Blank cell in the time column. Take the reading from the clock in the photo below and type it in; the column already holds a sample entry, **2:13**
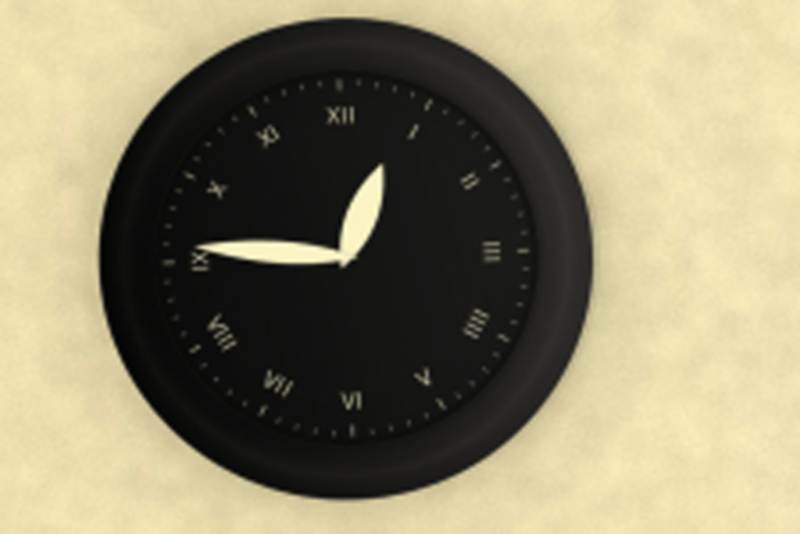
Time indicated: **12:46**
